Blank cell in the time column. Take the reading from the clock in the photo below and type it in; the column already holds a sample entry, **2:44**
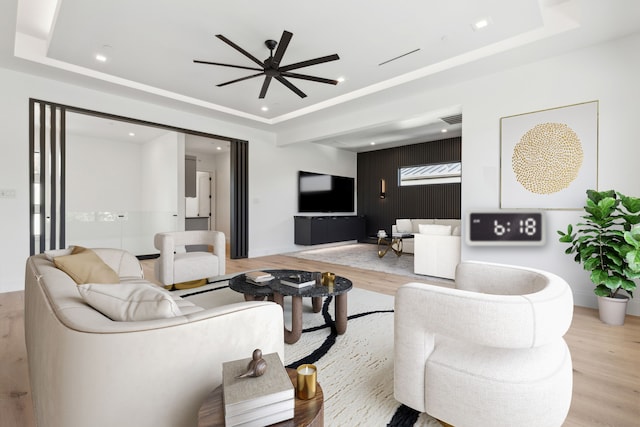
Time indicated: **6:18**
